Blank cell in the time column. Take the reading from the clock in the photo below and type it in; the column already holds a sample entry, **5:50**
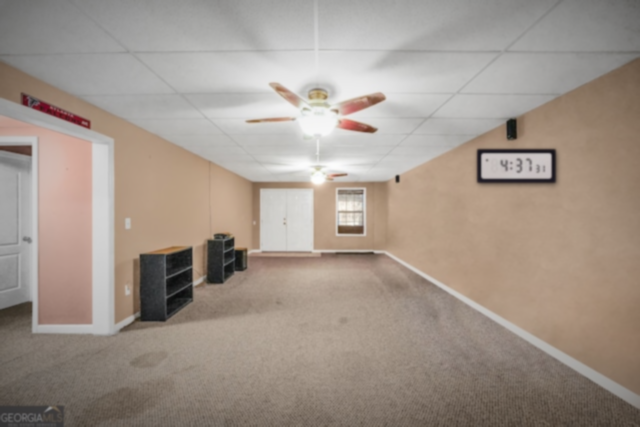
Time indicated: **4:37**
